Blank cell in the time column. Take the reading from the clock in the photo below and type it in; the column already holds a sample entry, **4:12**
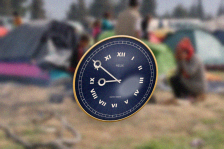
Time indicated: **8:51**
